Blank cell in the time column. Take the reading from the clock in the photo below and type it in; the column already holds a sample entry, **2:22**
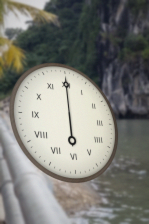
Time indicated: **6:00**
